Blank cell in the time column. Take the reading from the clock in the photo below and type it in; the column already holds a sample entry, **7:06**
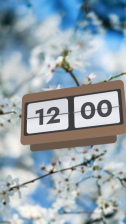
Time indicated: **12:00**
